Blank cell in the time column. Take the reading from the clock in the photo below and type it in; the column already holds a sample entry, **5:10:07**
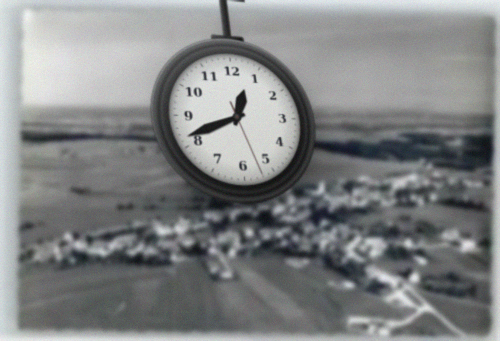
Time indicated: **12:41:27**
